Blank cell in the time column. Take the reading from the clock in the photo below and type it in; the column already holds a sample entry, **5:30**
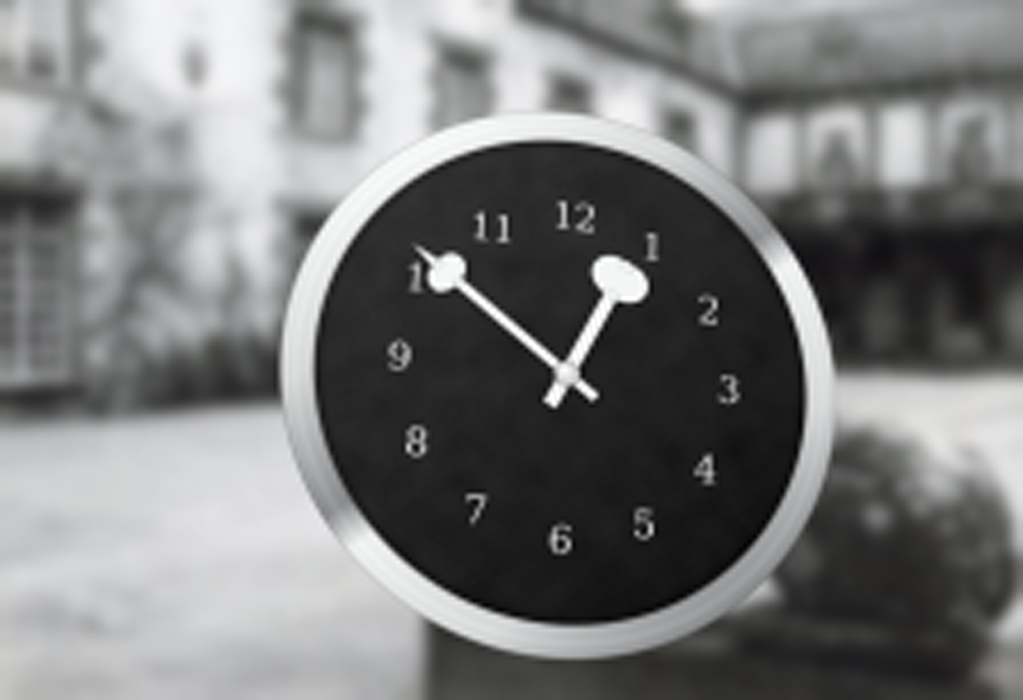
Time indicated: **12:51**
